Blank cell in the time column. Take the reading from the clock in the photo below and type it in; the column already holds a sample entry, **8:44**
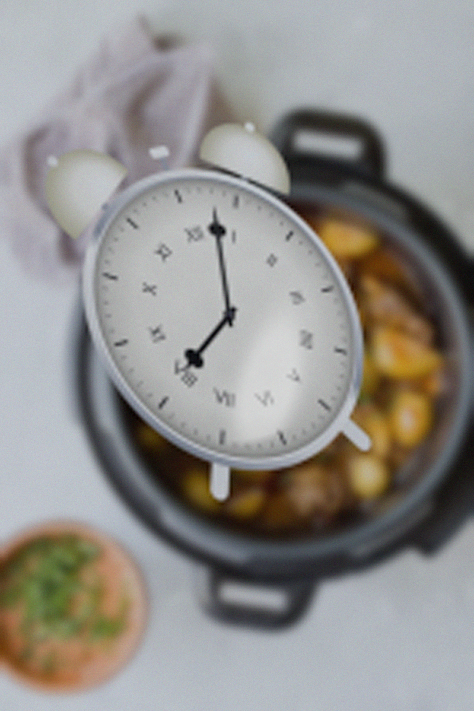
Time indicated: **8:03**
